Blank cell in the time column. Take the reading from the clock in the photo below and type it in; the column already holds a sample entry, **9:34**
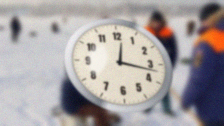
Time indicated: **12:17**
